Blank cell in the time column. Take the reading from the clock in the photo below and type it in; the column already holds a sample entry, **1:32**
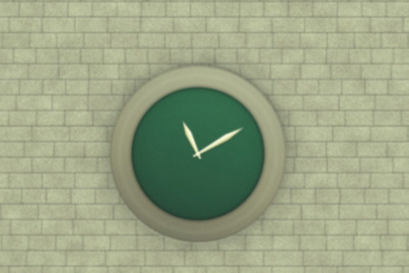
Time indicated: **11:10**
